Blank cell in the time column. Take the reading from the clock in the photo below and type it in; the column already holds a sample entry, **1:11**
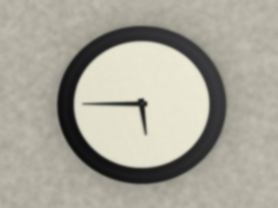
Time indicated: **5:45**
